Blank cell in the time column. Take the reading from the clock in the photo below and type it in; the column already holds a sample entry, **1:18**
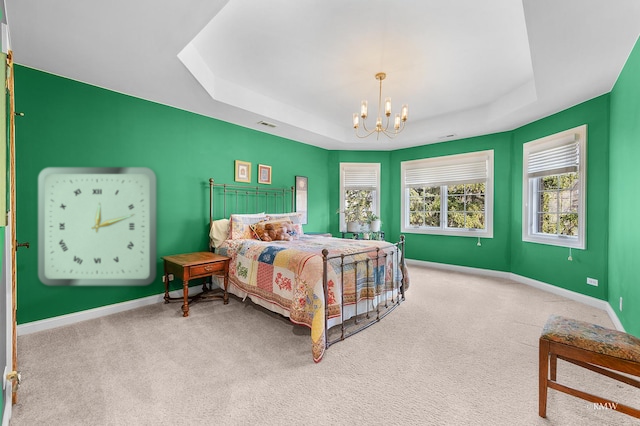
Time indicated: **12:12**
